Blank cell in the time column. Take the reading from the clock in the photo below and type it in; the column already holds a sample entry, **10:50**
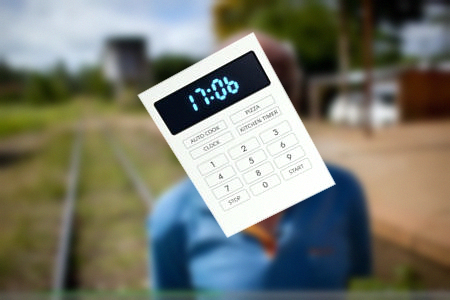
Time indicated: **17:06**
